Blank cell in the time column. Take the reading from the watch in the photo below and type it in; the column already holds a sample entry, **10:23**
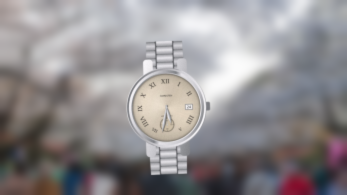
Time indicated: **5:32**
